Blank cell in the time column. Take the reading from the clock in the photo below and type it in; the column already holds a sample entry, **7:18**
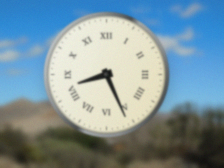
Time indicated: **8:26**
